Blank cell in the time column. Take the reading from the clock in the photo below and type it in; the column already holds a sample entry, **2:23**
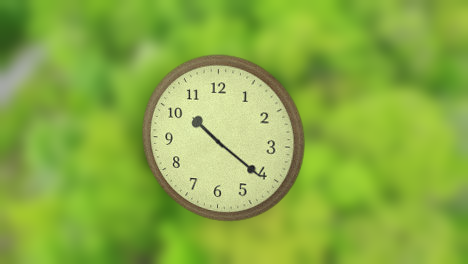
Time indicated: **10:21**
